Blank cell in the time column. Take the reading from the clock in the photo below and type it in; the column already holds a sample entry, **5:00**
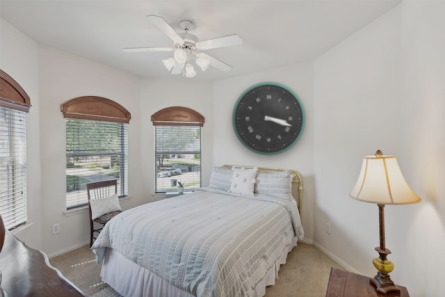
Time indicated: **3:18**
